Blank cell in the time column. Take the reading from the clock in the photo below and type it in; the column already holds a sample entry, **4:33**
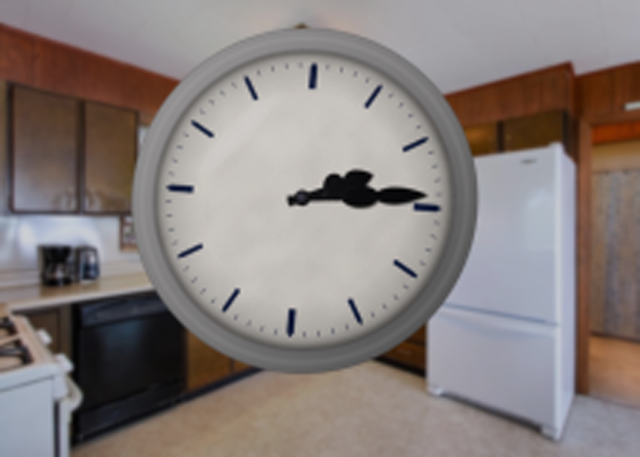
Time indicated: **2:14**
